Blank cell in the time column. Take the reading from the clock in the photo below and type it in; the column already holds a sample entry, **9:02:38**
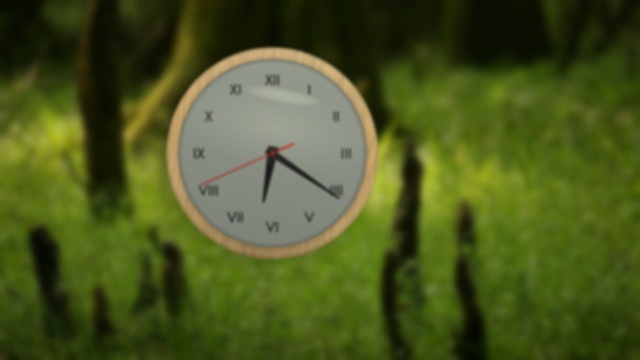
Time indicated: **6:20:41**
